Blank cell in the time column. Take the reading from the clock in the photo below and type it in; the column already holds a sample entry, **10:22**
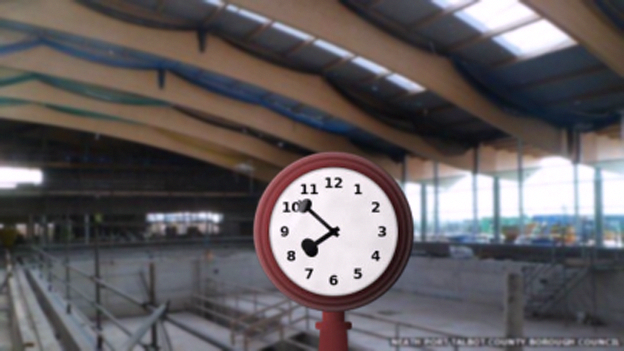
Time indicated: **7:52**
